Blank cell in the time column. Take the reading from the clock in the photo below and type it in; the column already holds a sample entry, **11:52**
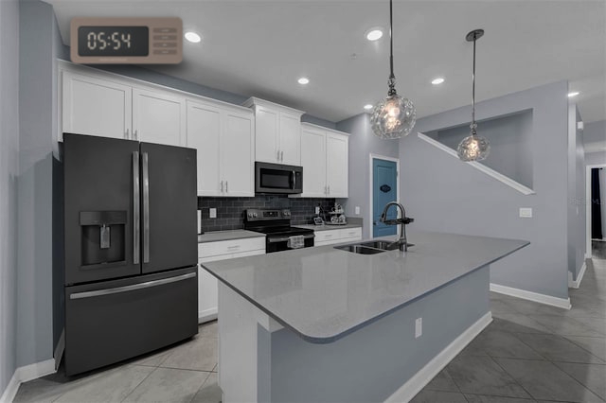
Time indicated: **5:54**
